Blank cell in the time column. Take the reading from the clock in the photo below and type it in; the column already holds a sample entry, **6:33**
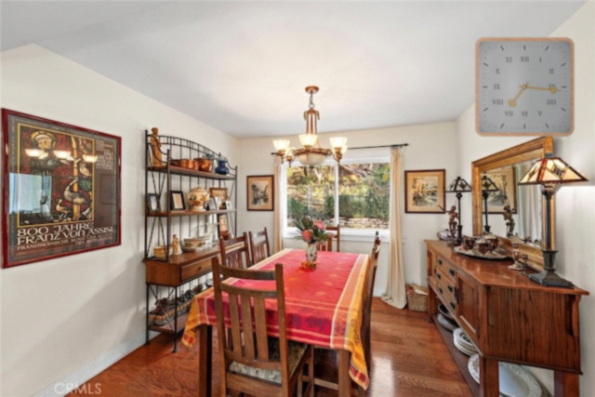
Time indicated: **7:16**
